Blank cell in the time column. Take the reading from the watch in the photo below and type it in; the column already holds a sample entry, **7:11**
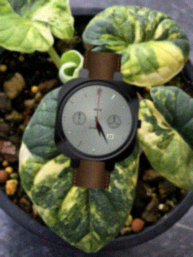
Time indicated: **5:25**
